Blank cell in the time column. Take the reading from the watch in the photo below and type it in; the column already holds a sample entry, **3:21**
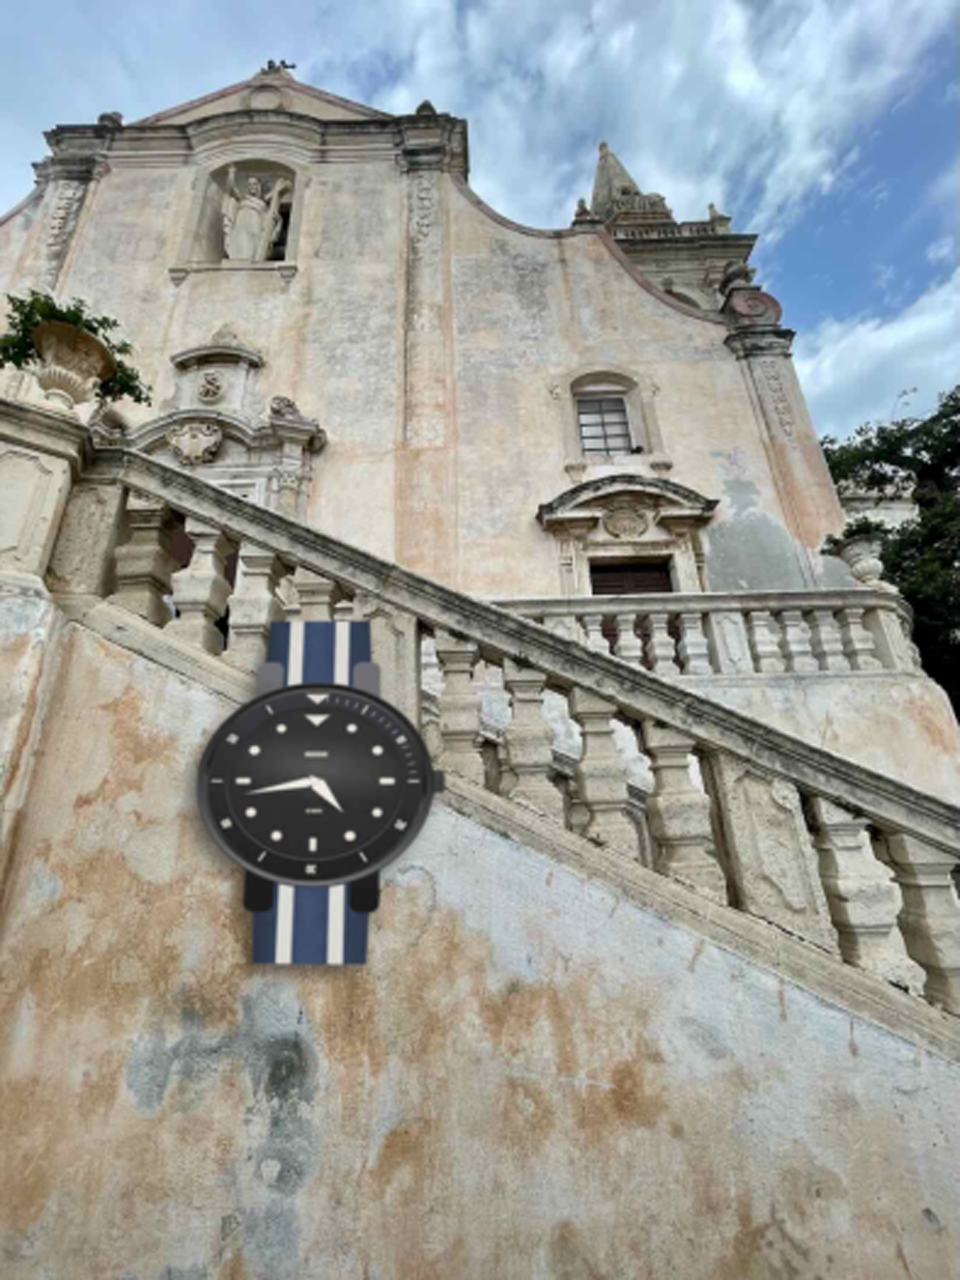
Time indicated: **4:43**
